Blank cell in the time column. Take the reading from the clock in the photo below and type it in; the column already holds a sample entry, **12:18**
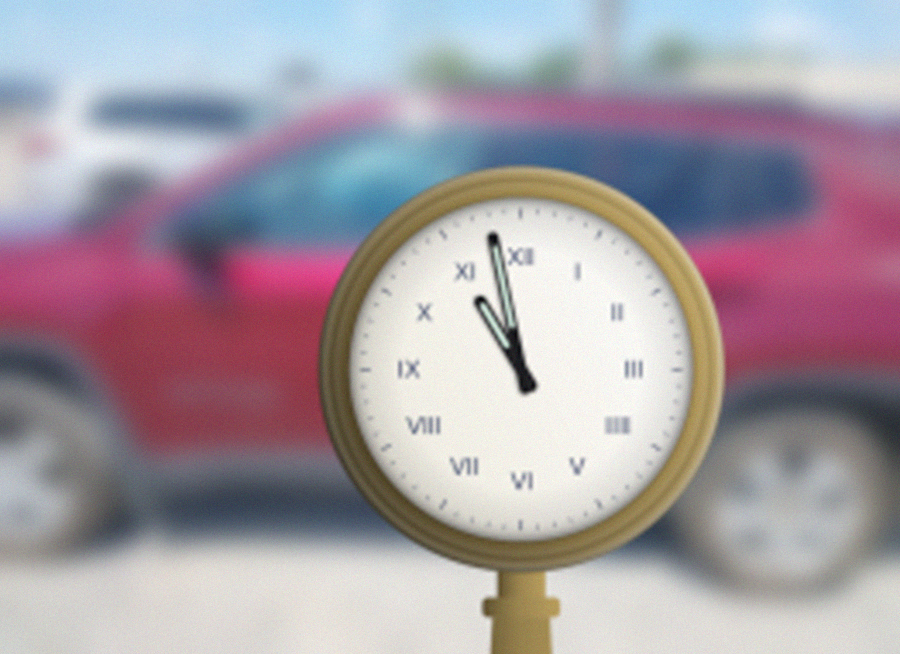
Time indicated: **10:58**
